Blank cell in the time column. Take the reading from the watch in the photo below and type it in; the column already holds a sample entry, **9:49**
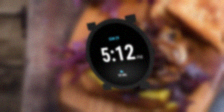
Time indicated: **5:12**
